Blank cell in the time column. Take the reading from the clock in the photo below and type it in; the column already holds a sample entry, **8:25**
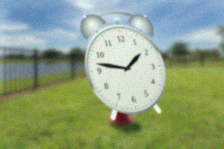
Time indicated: **1:47**
